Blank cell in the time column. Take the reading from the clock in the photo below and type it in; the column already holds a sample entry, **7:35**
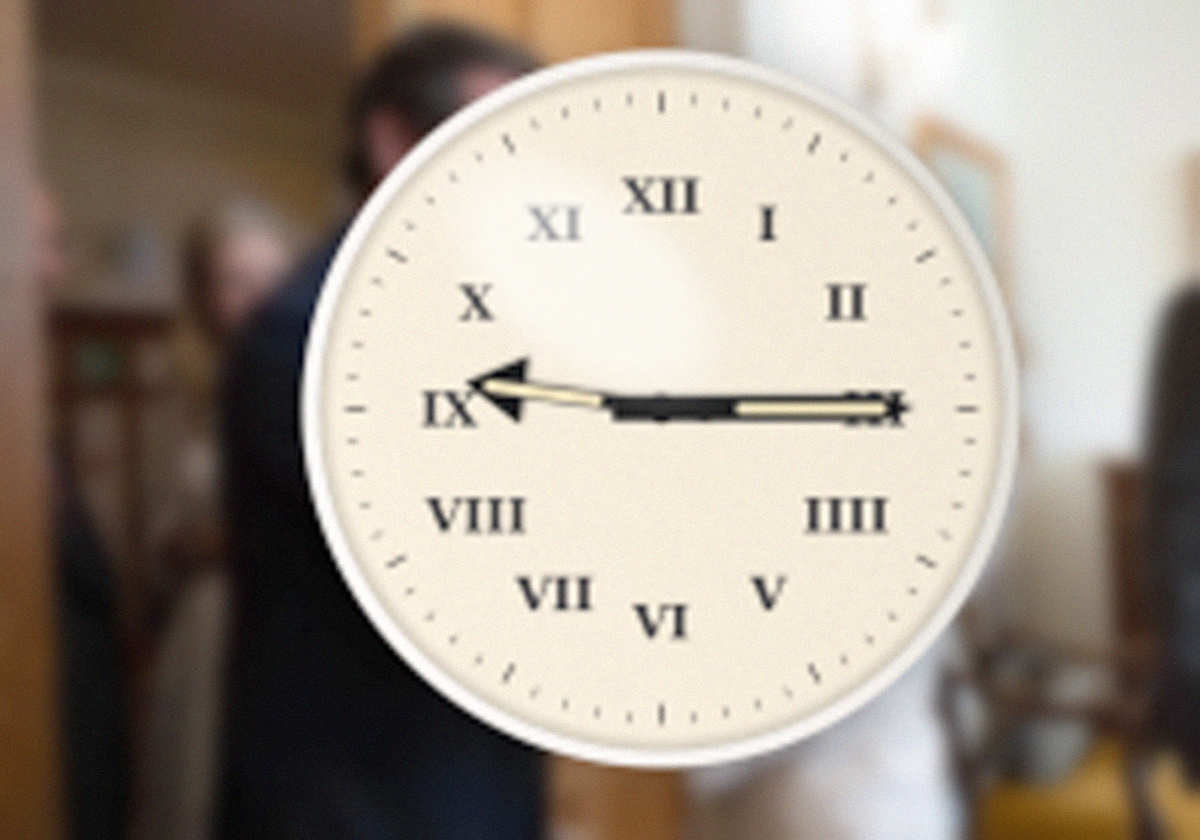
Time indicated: **9:15**
